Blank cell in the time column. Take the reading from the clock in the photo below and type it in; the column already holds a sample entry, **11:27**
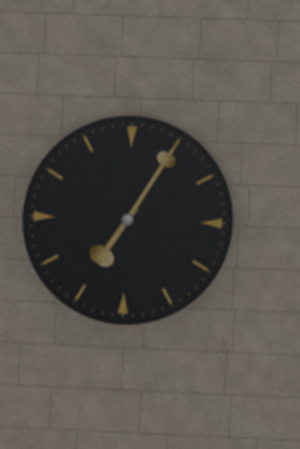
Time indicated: **7:05**
